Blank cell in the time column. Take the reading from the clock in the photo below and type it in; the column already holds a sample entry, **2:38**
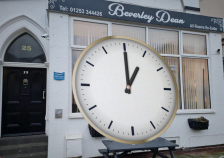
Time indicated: **1:00**
